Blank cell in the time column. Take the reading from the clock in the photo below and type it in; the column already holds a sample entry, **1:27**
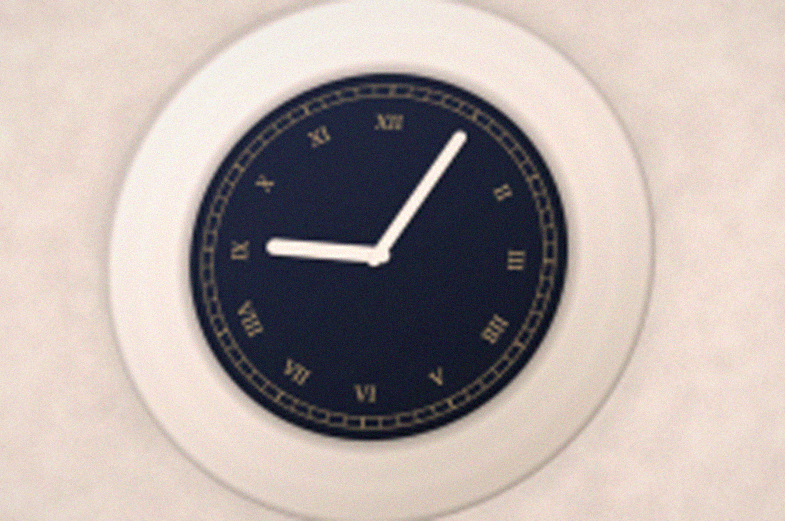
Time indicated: **9:05**
